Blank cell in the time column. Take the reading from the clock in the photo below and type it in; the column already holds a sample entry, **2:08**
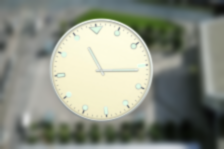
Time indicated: **11:16**
